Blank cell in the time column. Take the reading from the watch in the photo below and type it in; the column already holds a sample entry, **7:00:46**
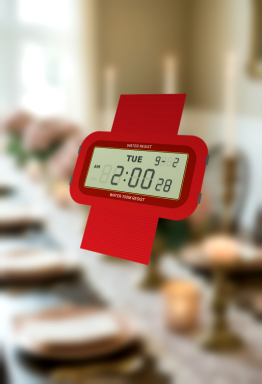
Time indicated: **2:00:28**
